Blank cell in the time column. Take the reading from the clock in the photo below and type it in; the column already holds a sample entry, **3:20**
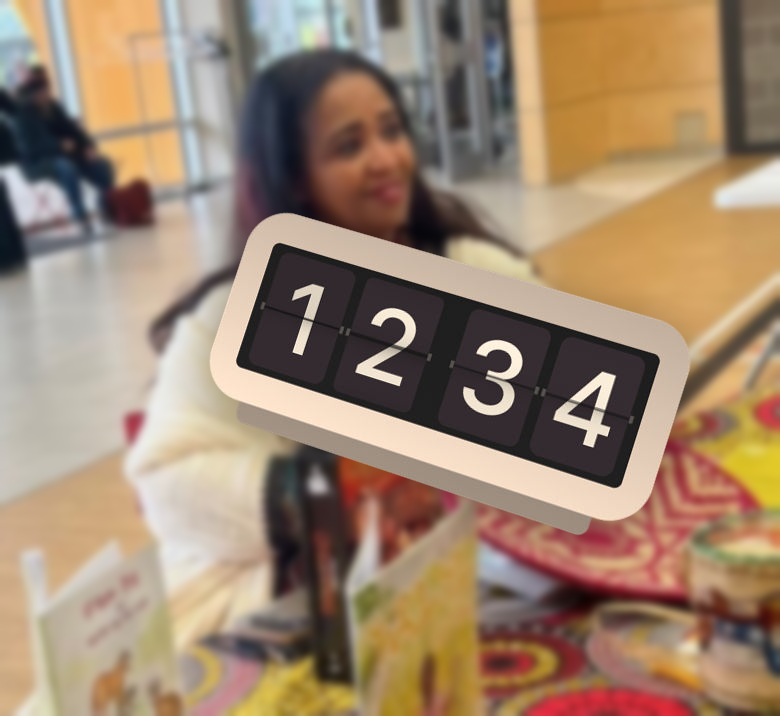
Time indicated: **12:34**
